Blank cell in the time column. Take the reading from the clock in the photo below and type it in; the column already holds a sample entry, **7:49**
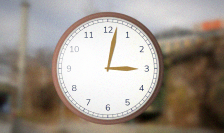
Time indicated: **3:02**
